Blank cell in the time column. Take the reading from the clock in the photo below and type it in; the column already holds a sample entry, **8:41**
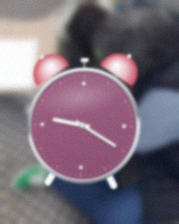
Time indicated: **9:20**
